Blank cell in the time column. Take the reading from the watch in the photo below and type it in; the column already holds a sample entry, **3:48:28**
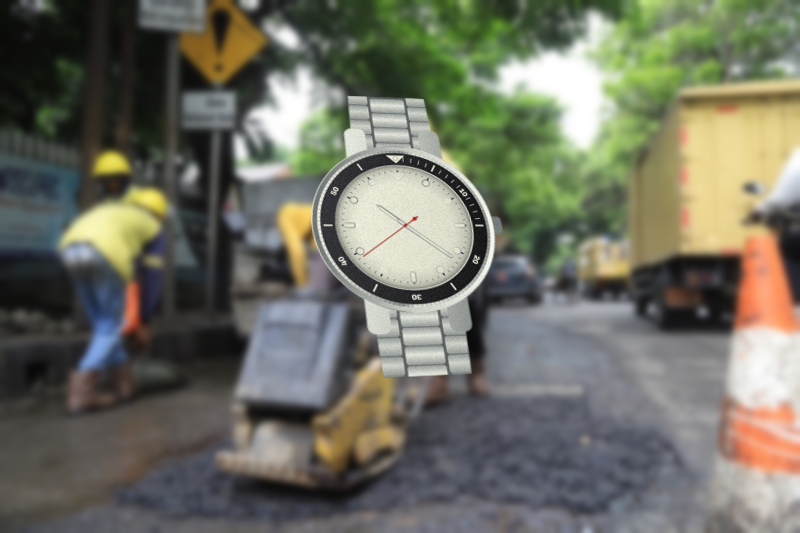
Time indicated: **10:21:39**
